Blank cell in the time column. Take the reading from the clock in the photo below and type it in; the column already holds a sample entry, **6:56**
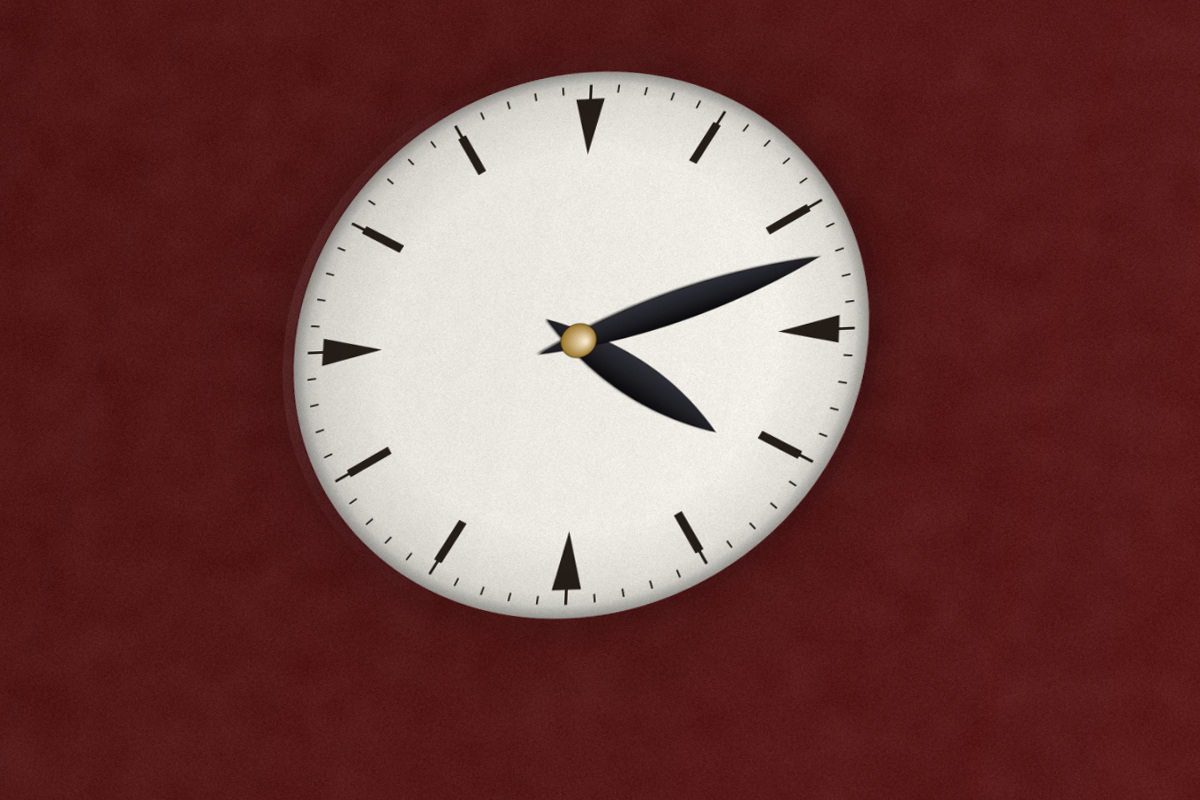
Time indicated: **4:12**
